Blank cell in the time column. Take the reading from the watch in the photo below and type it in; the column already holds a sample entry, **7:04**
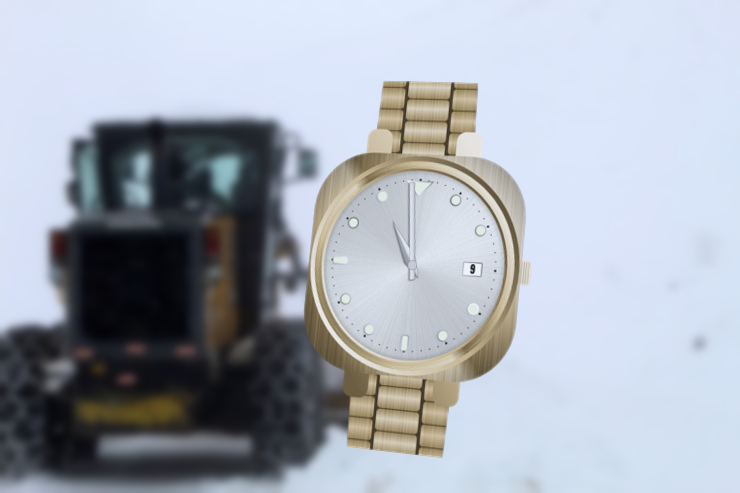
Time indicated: **10:59**
